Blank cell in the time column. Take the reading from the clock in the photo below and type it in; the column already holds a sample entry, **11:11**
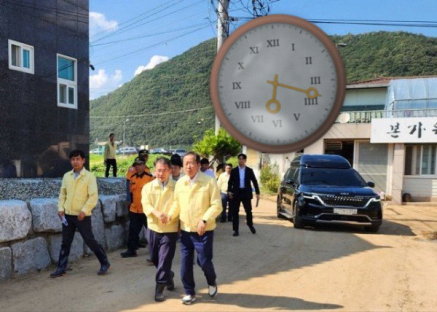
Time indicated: **6:18**
